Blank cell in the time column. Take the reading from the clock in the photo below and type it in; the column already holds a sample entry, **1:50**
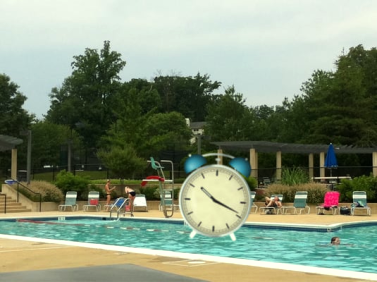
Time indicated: **10:19**
